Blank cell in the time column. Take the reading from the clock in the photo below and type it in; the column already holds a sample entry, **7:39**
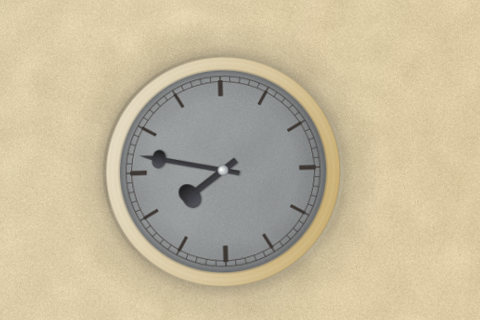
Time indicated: **7:47**
